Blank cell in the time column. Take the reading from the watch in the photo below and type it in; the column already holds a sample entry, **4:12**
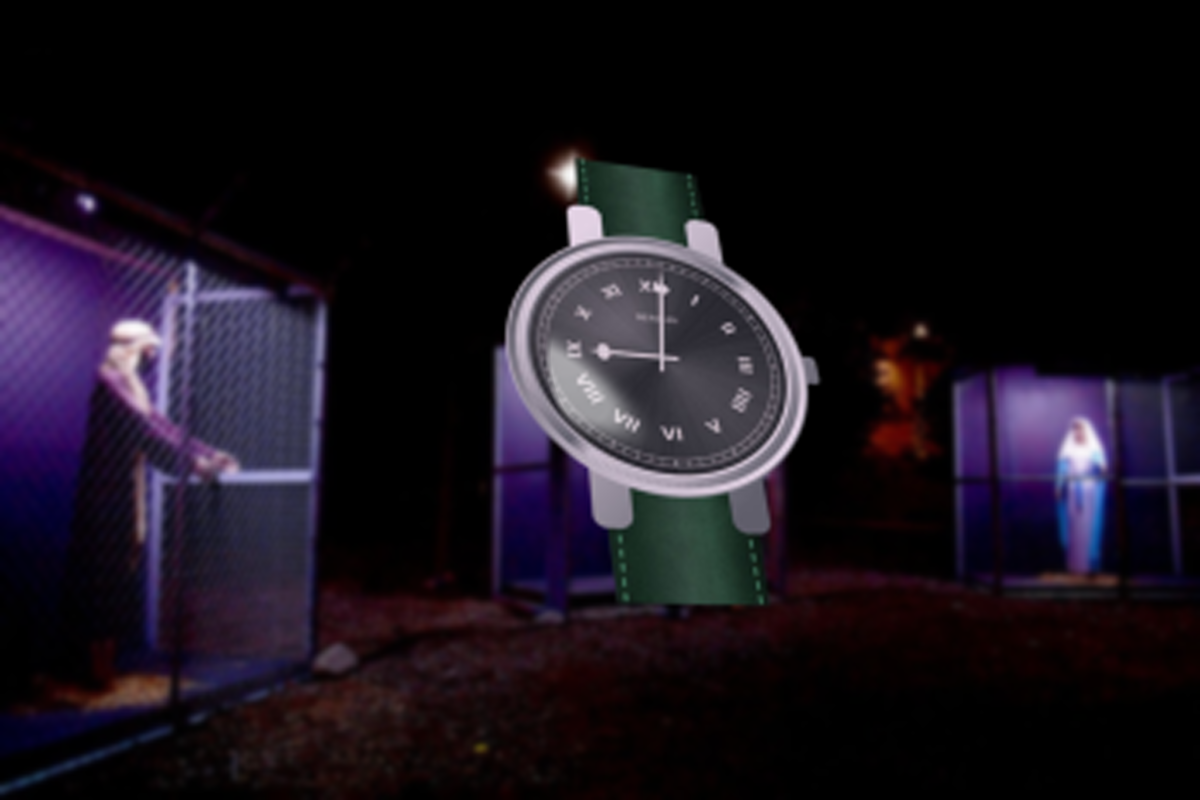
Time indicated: **9:01**
